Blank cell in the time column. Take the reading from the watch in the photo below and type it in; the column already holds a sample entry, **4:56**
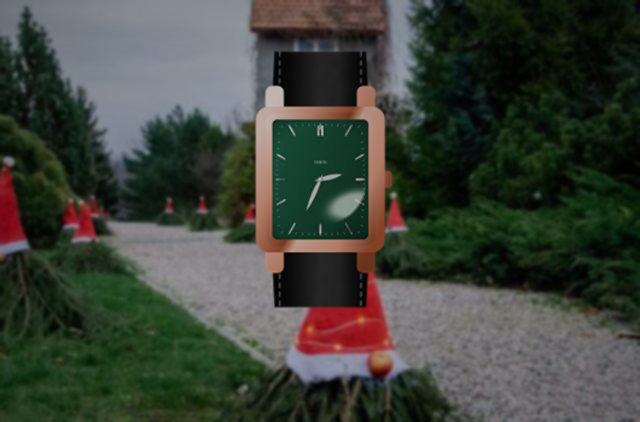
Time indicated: **2:34**
